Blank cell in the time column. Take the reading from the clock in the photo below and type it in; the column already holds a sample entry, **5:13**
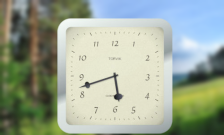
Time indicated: **5:42**
